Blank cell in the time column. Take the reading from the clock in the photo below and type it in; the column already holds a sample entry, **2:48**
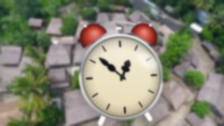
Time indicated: **12:52**
